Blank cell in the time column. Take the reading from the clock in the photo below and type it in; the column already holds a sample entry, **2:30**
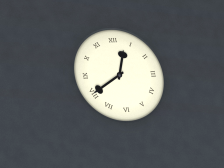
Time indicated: **12:40**
